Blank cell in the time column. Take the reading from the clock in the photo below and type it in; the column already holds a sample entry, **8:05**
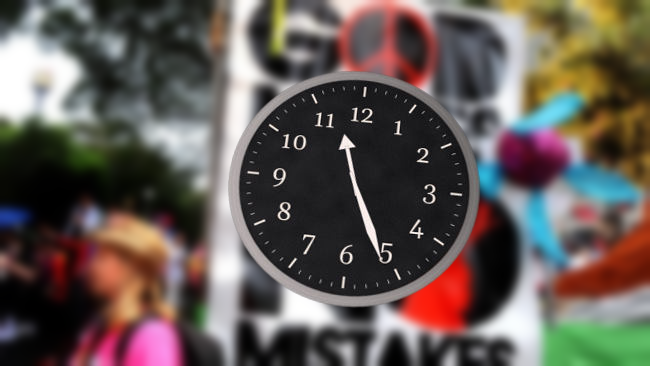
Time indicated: **11:26**
